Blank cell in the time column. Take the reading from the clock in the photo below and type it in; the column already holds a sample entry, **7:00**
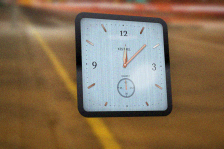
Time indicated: **12:08**
